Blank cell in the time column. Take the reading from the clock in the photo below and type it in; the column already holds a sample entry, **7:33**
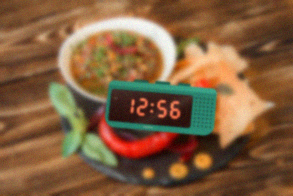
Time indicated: **12:56**
